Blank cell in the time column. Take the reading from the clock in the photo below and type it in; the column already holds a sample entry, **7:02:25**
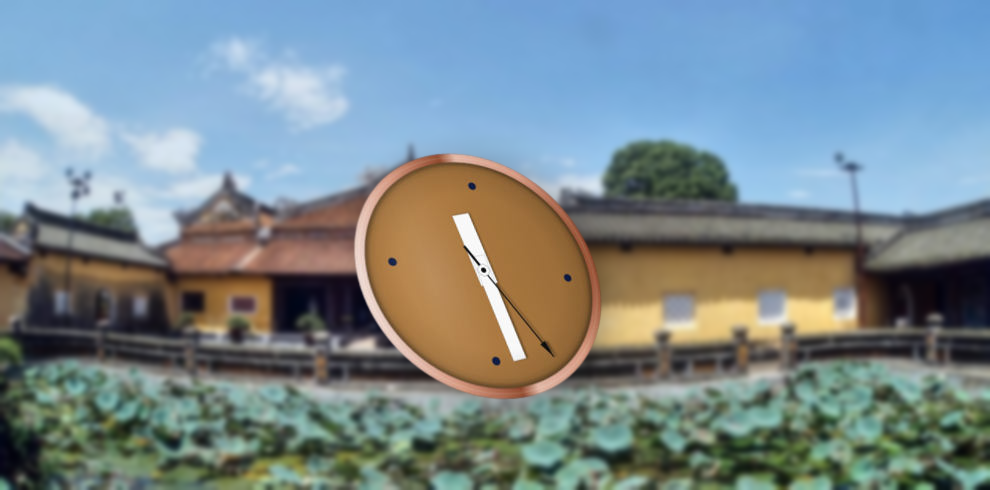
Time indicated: **11:27:24**
